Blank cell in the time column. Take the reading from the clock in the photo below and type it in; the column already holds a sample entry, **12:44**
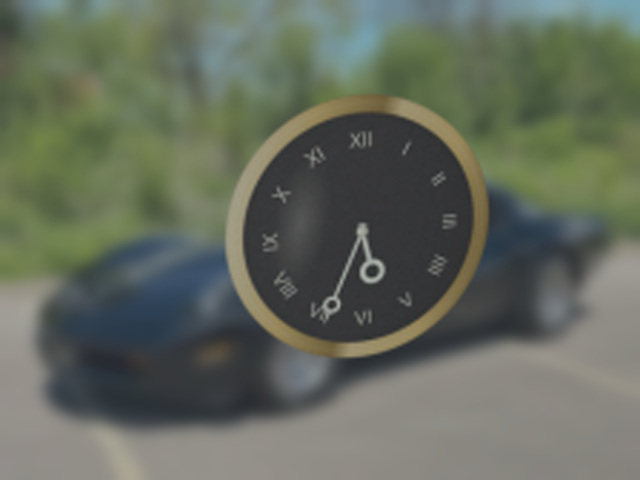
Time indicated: **5:34**
